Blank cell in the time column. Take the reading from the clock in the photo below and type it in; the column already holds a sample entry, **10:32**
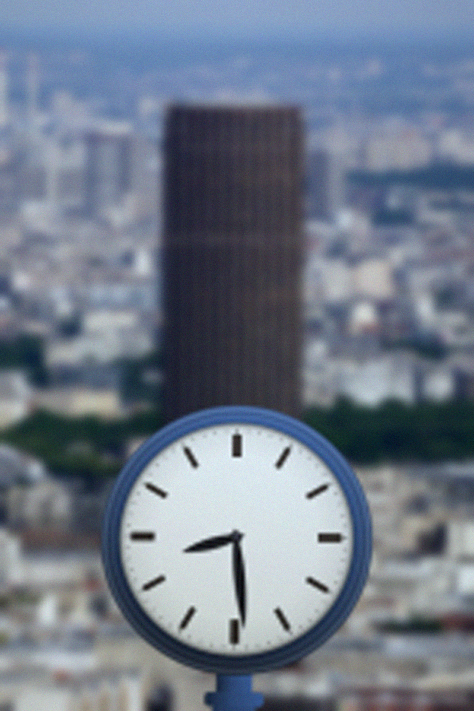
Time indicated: **8:29**
